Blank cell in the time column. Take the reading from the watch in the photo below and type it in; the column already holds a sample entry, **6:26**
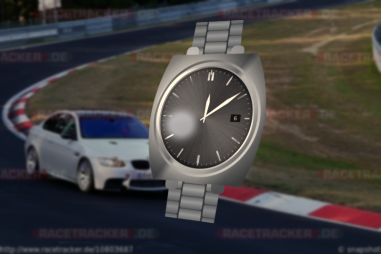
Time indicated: **12:09**
